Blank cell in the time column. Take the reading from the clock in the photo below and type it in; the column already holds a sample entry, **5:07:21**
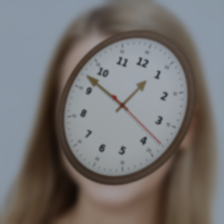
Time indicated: **12:47:18**
